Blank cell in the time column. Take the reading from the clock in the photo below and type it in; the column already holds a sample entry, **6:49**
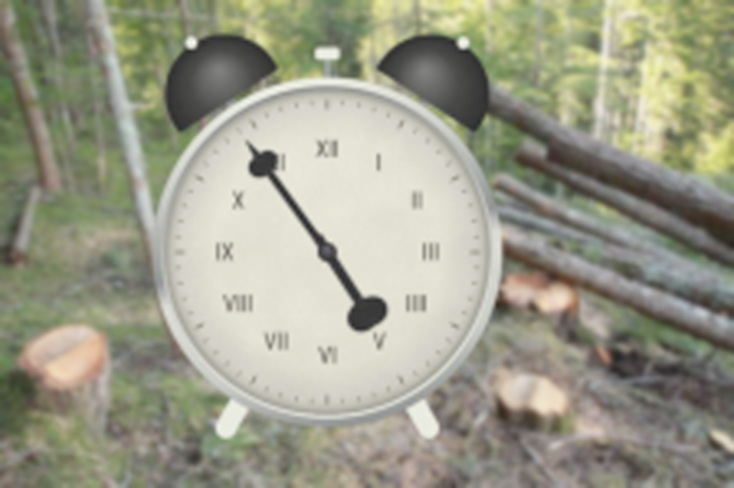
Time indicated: **4:54**
